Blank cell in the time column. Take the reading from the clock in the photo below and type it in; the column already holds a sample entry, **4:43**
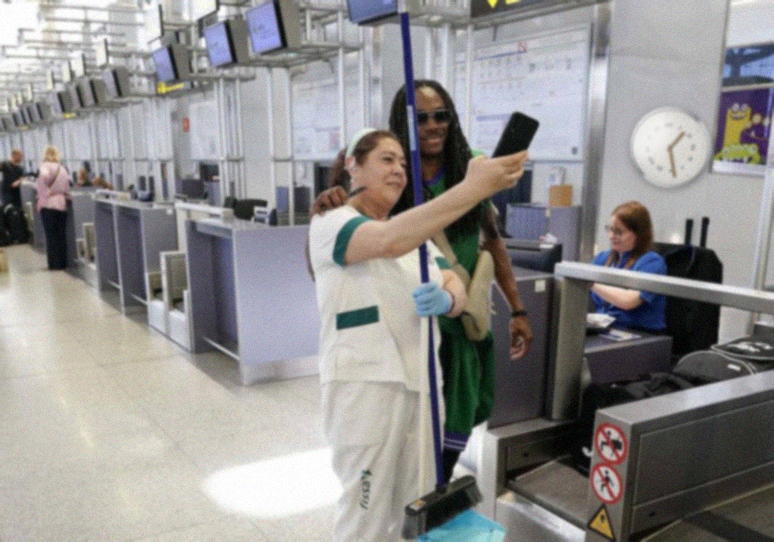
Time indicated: **1:29**
